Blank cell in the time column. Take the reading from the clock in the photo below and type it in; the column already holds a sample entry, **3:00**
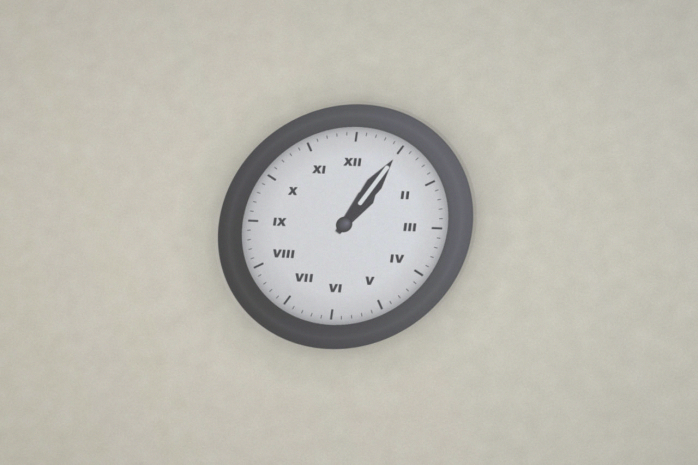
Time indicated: **1:05**
